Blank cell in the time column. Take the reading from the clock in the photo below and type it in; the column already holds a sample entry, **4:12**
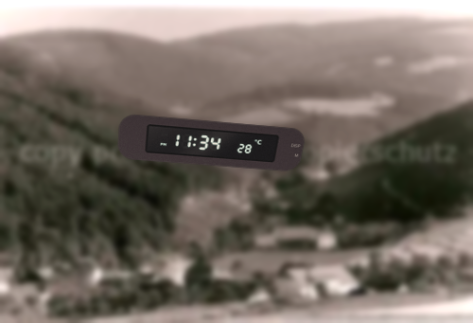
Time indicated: **11:34**
